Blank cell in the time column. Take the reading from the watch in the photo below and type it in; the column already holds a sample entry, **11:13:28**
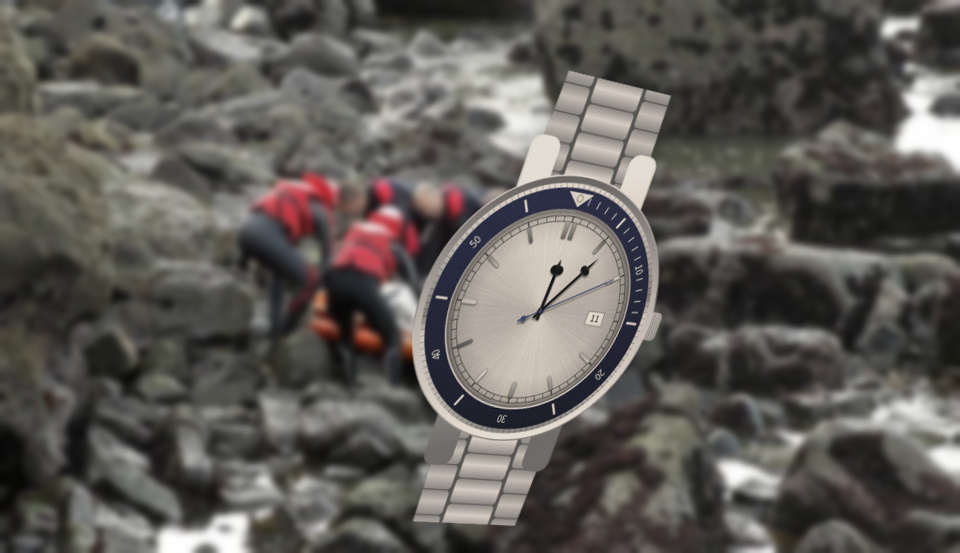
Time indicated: **12:06:10**
